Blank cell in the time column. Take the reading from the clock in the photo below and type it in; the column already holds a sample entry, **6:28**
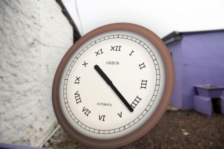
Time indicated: **10:22**
